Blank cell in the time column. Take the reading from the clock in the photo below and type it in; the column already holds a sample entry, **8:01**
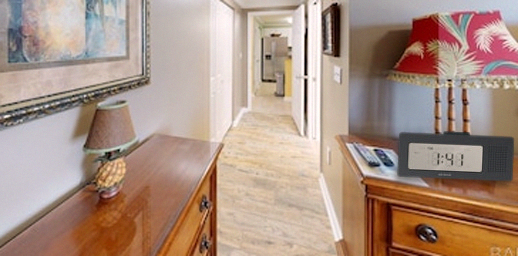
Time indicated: **1:41**
